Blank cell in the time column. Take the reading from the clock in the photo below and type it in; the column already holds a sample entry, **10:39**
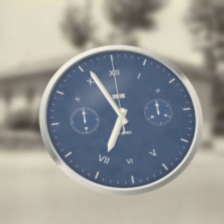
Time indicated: **6:56**
